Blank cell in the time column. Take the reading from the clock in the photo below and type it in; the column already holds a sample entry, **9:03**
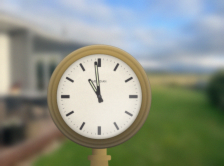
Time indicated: **10:59**
